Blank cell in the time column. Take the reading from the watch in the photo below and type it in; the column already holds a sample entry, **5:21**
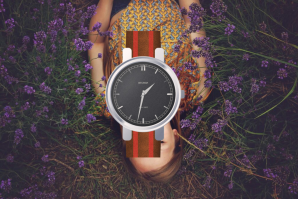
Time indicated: **1:32**
